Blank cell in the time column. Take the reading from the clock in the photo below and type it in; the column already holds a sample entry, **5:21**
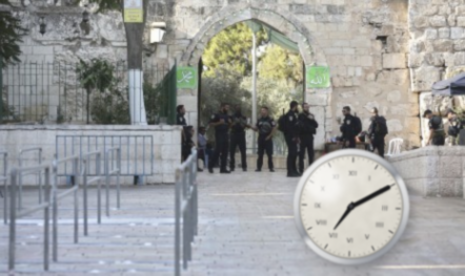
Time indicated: **7:10**
